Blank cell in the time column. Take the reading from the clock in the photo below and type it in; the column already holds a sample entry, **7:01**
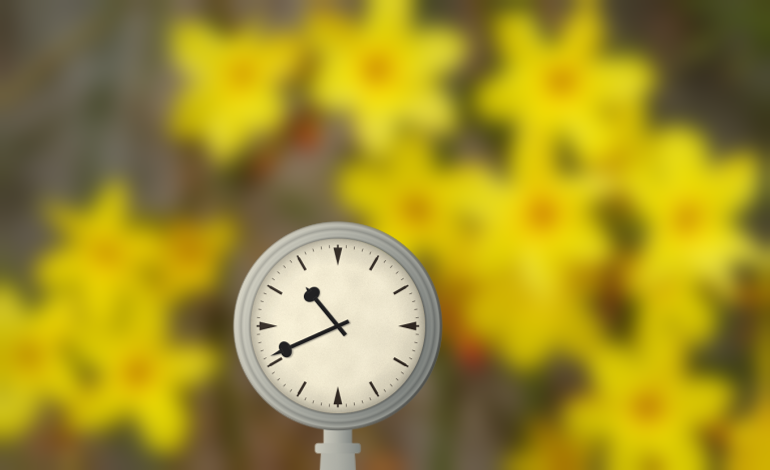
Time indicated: **10:41**
